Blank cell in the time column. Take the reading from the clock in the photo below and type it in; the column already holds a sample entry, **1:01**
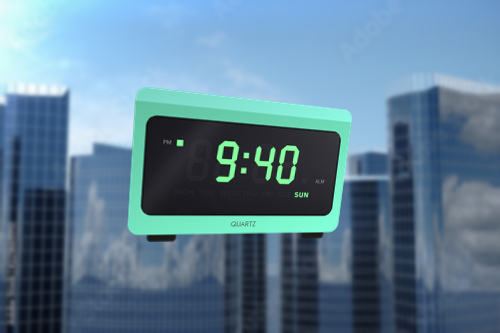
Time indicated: **9:40**
